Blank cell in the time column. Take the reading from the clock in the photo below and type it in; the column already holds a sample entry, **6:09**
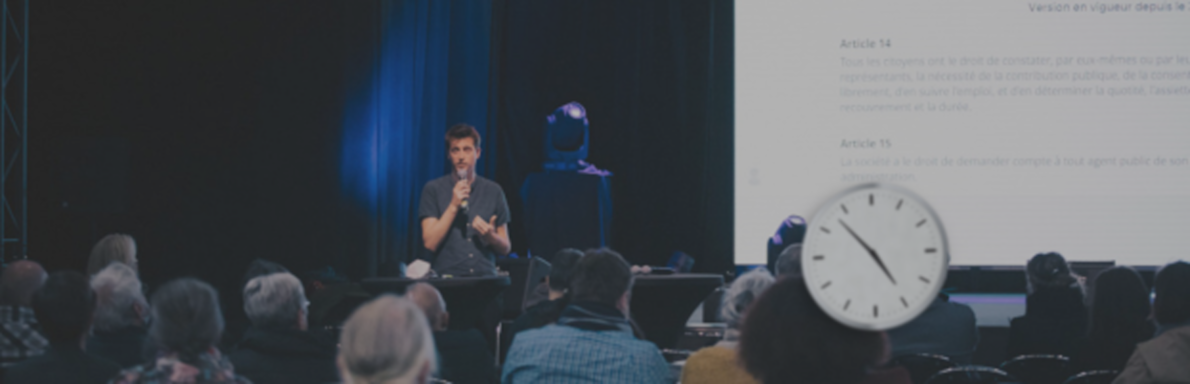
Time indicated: **4:53**
